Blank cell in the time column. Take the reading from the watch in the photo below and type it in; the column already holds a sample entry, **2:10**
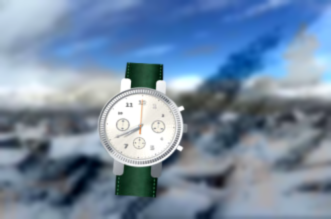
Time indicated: **7:40**
